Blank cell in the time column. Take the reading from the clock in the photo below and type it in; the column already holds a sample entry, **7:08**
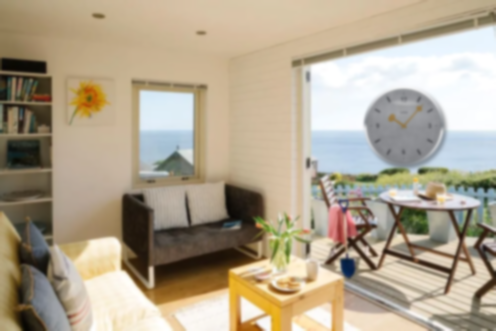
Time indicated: **10:07**
